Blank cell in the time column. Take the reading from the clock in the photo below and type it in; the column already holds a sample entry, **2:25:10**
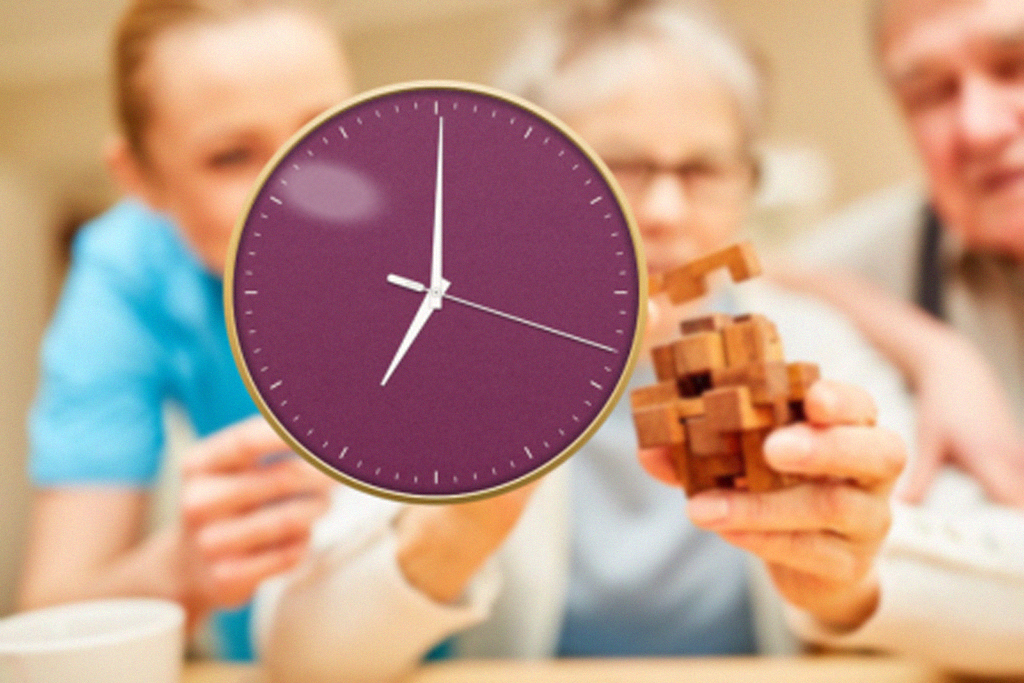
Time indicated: **7:00:18**
